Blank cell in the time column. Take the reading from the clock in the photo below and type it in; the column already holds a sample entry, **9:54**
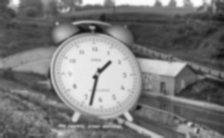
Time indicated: **1:33**
